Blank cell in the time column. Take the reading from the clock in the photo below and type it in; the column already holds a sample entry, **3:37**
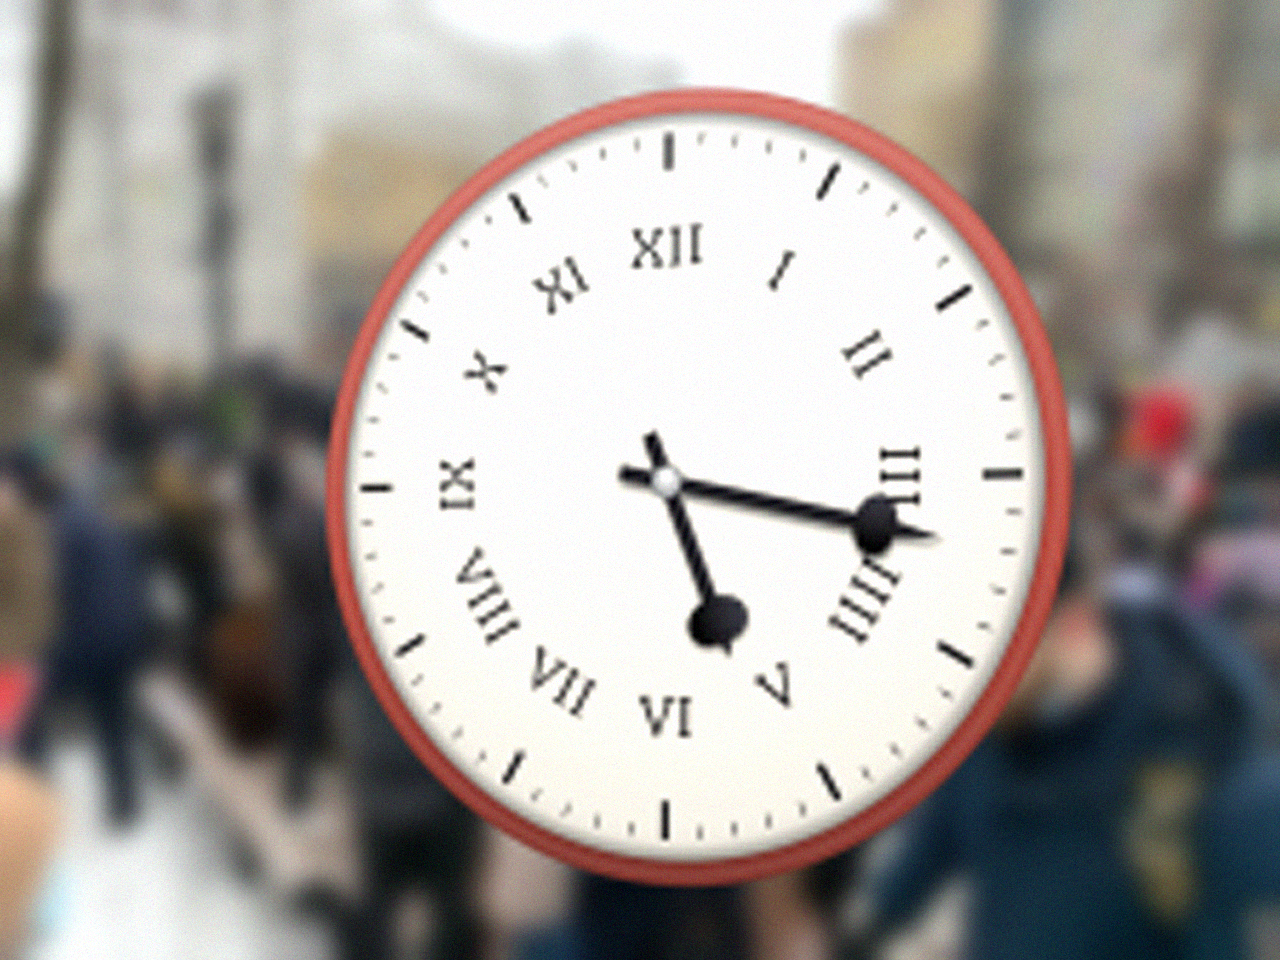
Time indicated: **5:17**
